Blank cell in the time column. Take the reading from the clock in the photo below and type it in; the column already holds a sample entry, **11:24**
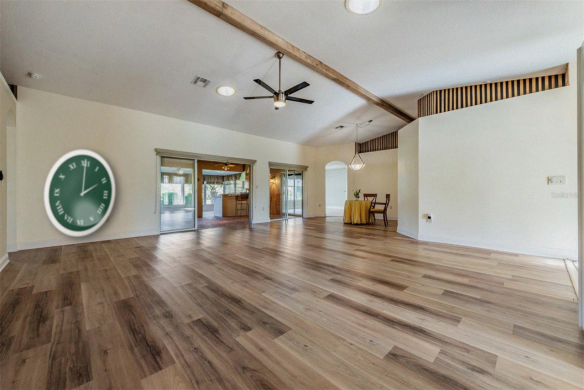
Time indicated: **2:00**
